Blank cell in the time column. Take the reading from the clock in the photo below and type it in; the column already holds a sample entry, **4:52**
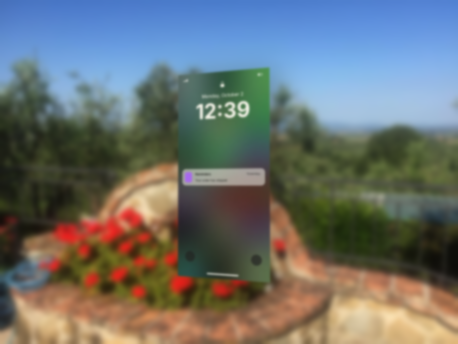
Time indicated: **12:39**
